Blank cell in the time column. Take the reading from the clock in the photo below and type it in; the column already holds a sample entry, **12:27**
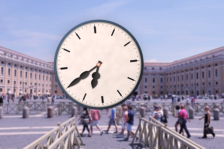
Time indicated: **6:40**
